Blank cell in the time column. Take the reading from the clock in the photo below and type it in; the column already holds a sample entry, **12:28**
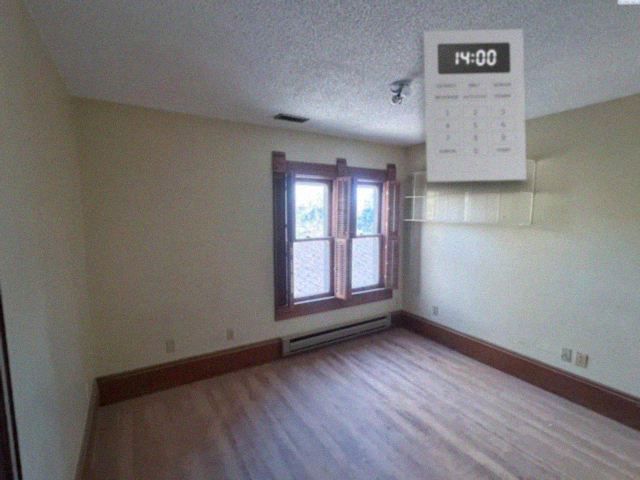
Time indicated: **14:00**
